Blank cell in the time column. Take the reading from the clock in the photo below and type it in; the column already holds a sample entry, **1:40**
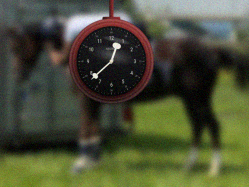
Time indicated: **12:38**
